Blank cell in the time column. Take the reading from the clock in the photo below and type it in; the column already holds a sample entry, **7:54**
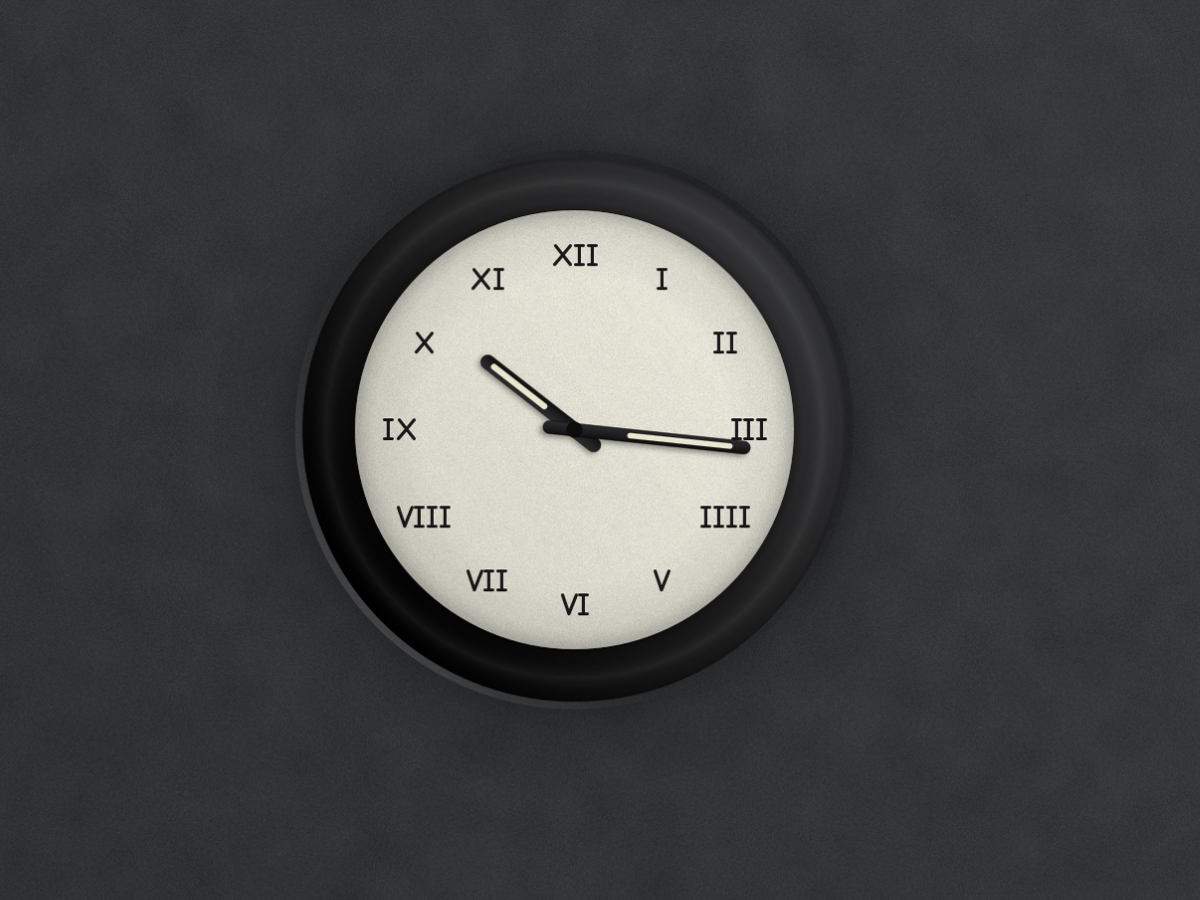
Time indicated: **10:16**
